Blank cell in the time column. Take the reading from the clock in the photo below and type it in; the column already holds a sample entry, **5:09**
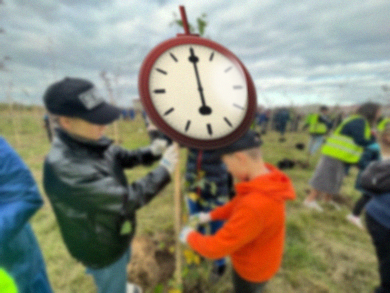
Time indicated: **6:00**
